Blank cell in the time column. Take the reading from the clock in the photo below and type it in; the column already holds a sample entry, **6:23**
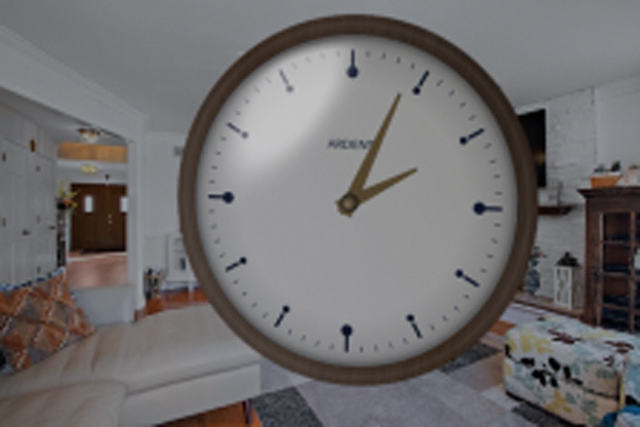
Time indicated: **2:04**
